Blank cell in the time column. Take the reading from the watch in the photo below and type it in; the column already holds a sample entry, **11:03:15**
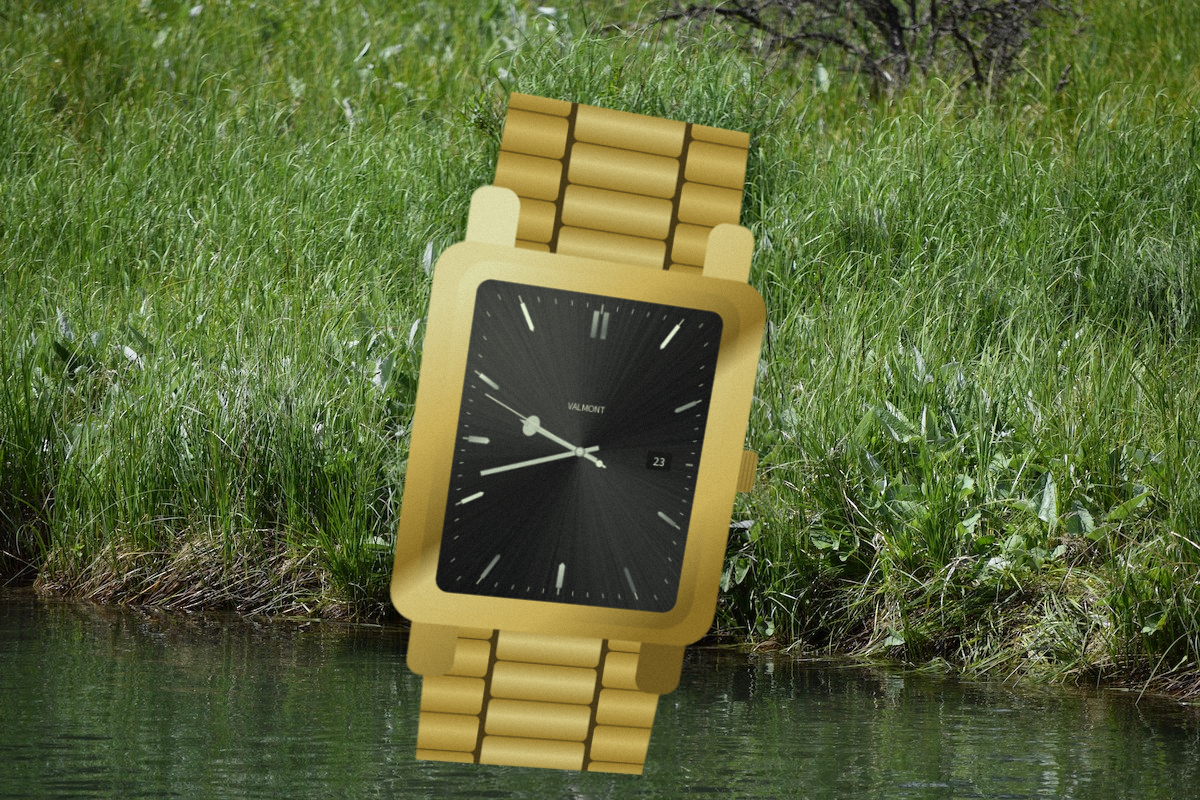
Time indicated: **9:41:49**
